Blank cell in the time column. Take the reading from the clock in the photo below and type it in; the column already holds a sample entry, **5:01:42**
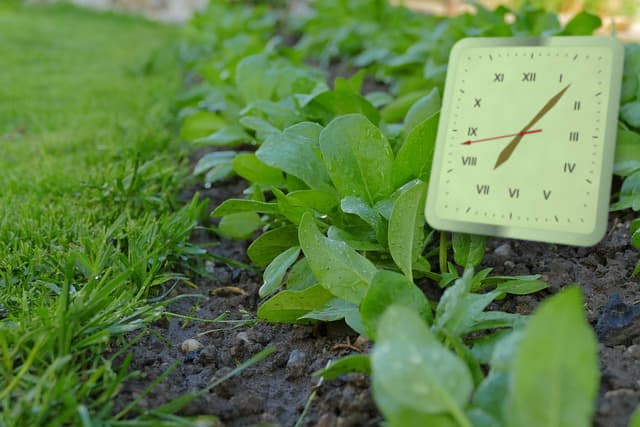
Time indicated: **7:06:43**
